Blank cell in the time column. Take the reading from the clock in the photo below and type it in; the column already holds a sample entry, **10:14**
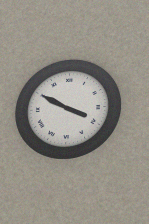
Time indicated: **3:50**
